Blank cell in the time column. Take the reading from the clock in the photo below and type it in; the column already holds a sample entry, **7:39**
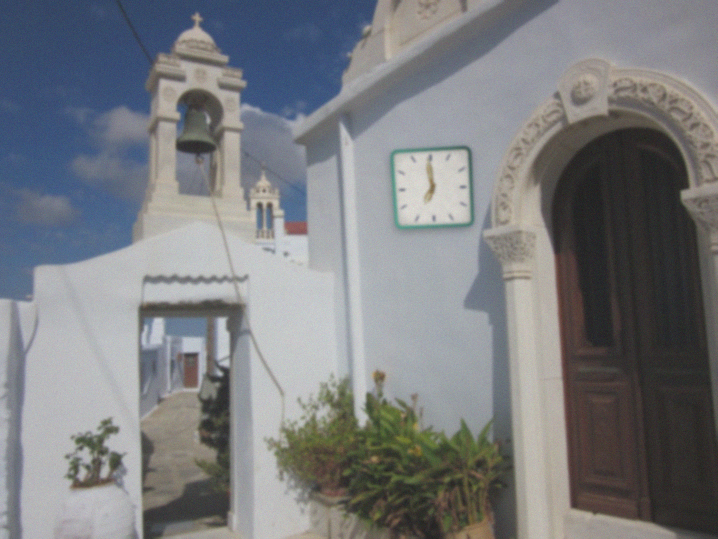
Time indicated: **6:59**
